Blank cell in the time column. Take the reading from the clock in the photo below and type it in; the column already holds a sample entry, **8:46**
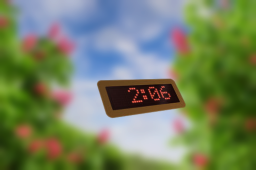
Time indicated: **2:06**
